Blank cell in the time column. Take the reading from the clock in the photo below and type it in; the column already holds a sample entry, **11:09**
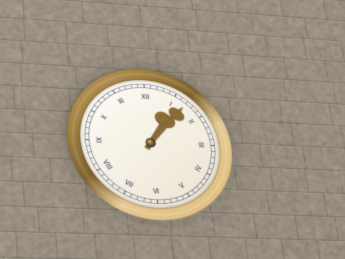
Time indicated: **1:07**
